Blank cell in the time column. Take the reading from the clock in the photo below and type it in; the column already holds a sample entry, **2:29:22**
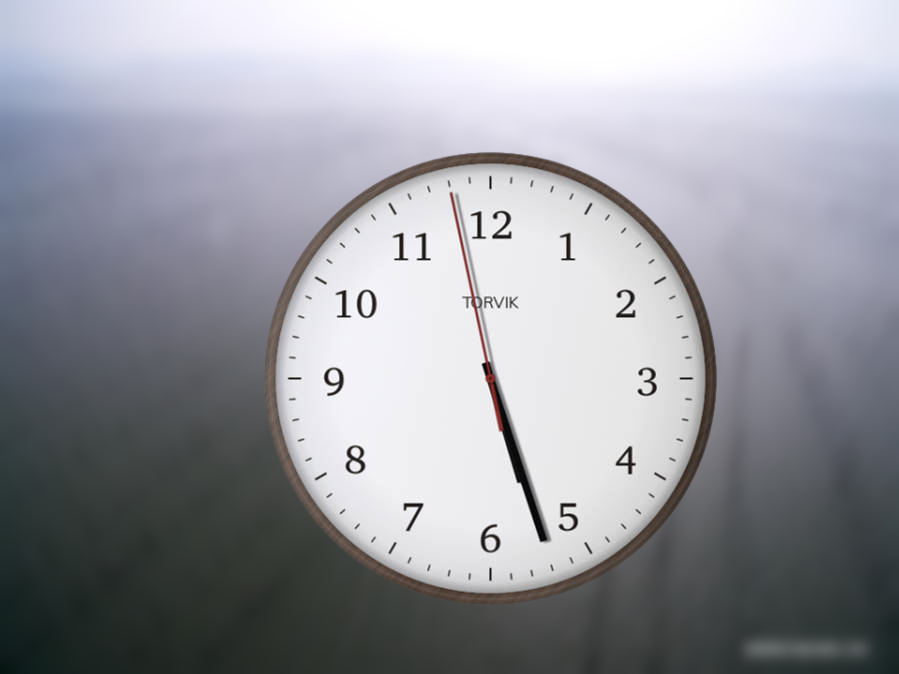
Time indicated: **5:26:58**
